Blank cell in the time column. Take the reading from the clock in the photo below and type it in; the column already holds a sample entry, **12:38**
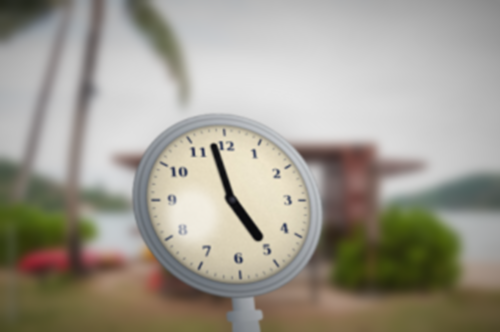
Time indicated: **4:58**
